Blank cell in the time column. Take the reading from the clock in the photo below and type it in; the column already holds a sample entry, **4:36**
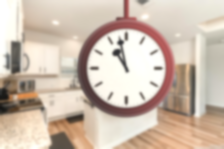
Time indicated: **10:58**
